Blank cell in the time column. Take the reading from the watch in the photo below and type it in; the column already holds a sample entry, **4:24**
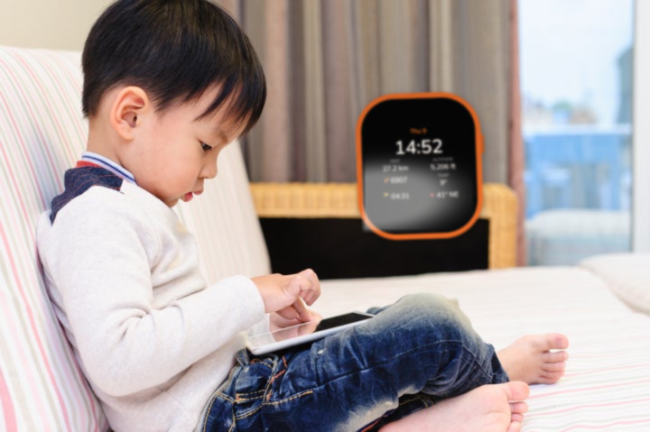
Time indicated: **14:52**
